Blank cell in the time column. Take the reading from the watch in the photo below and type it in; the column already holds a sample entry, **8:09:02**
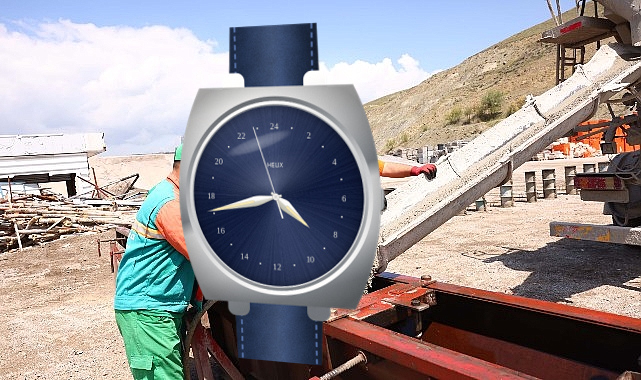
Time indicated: **8:42:57**
